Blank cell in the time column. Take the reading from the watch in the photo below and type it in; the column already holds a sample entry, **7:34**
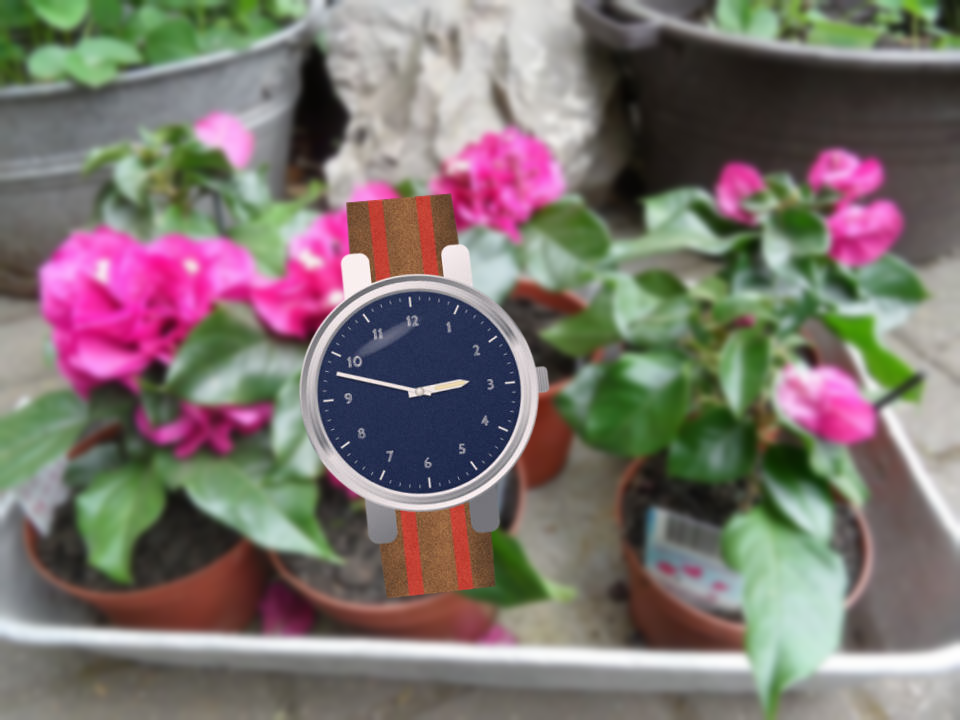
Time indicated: **2:48**
